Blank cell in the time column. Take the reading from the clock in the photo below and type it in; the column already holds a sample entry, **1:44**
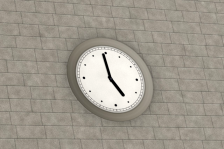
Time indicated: **4:59**
